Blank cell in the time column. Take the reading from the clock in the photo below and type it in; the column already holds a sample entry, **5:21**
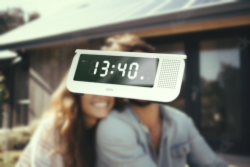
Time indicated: **13:40**
